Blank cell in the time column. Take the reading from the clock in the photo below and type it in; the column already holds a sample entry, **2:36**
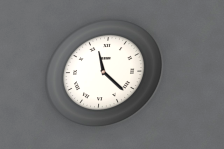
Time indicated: **11:22**
